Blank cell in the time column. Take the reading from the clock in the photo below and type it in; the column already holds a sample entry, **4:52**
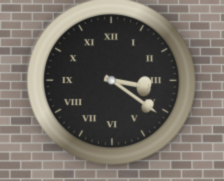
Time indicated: **3:21**
